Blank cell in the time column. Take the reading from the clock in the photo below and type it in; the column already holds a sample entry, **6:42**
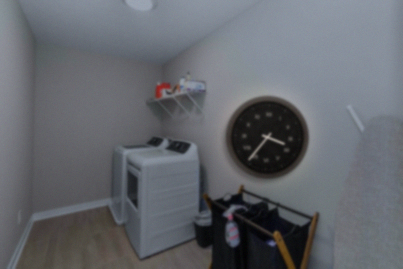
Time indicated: **3:36**
